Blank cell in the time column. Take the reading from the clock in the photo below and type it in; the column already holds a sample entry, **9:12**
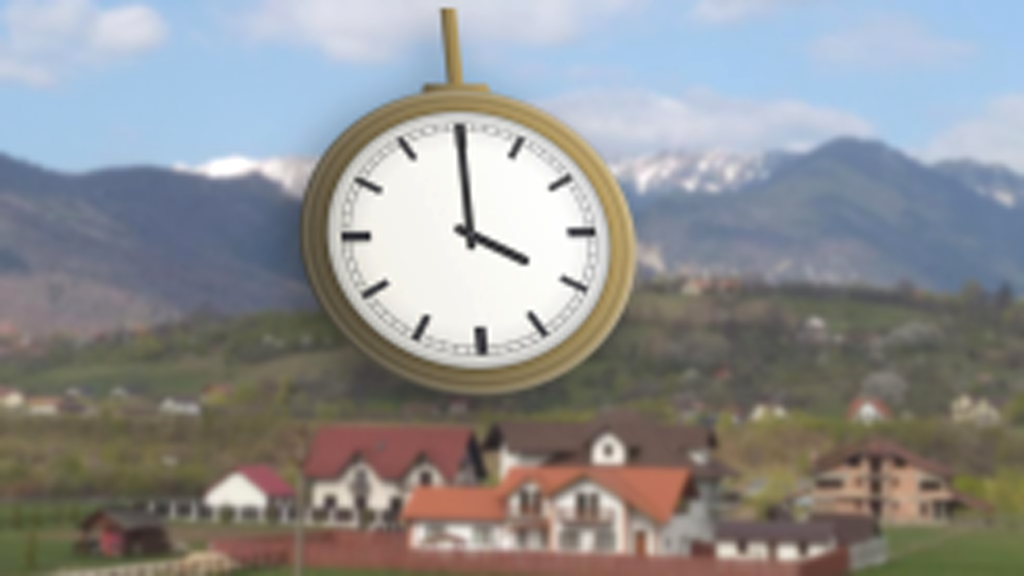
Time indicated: **4:00**
